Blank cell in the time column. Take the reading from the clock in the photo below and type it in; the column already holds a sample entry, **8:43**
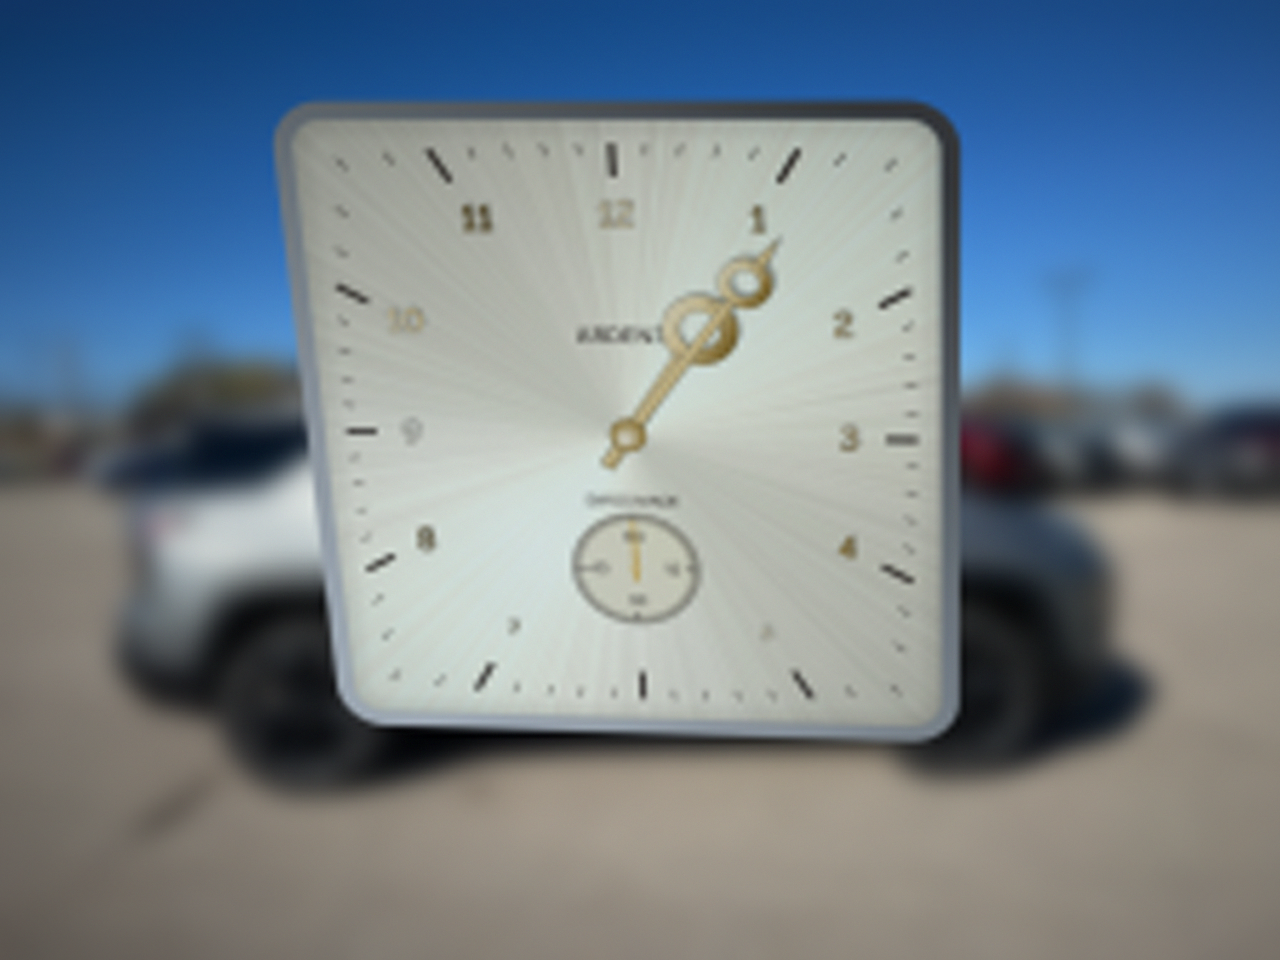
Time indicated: **1:06**
